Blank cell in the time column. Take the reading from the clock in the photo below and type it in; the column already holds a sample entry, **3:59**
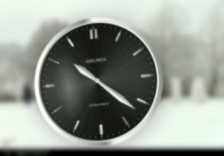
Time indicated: **10:22**
